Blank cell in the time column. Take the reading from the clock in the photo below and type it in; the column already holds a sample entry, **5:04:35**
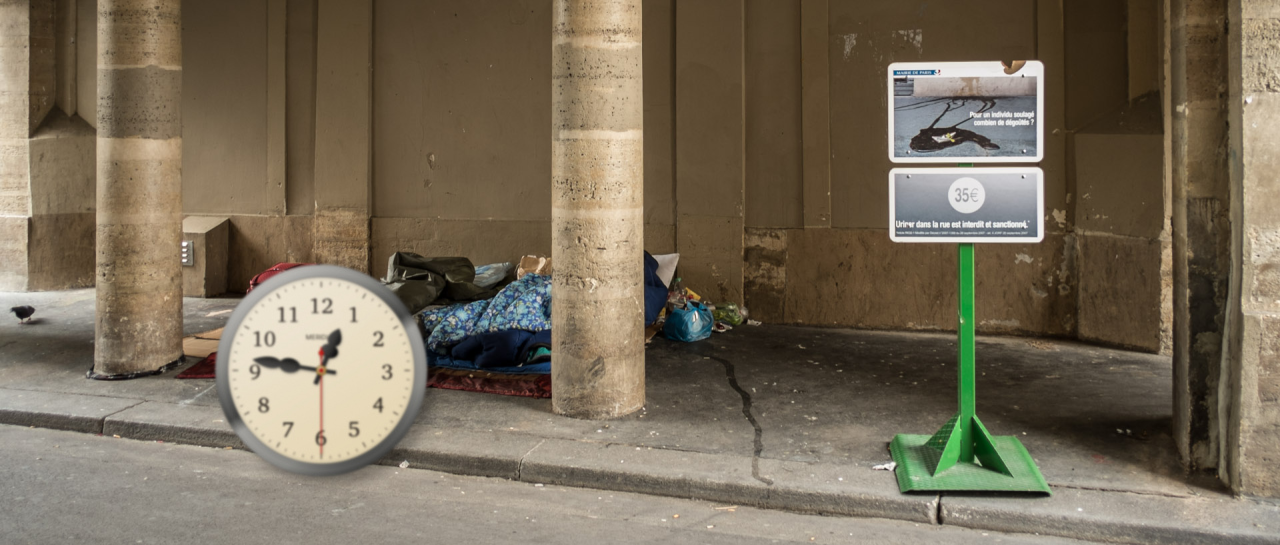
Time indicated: **12:46:30**
